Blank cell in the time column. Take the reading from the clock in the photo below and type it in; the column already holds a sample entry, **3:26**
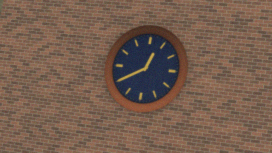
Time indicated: **12:40**
